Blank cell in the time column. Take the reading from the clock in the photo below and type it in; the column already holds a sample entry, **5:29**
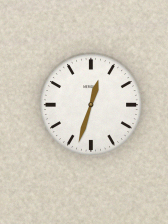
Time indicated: **12:33**
